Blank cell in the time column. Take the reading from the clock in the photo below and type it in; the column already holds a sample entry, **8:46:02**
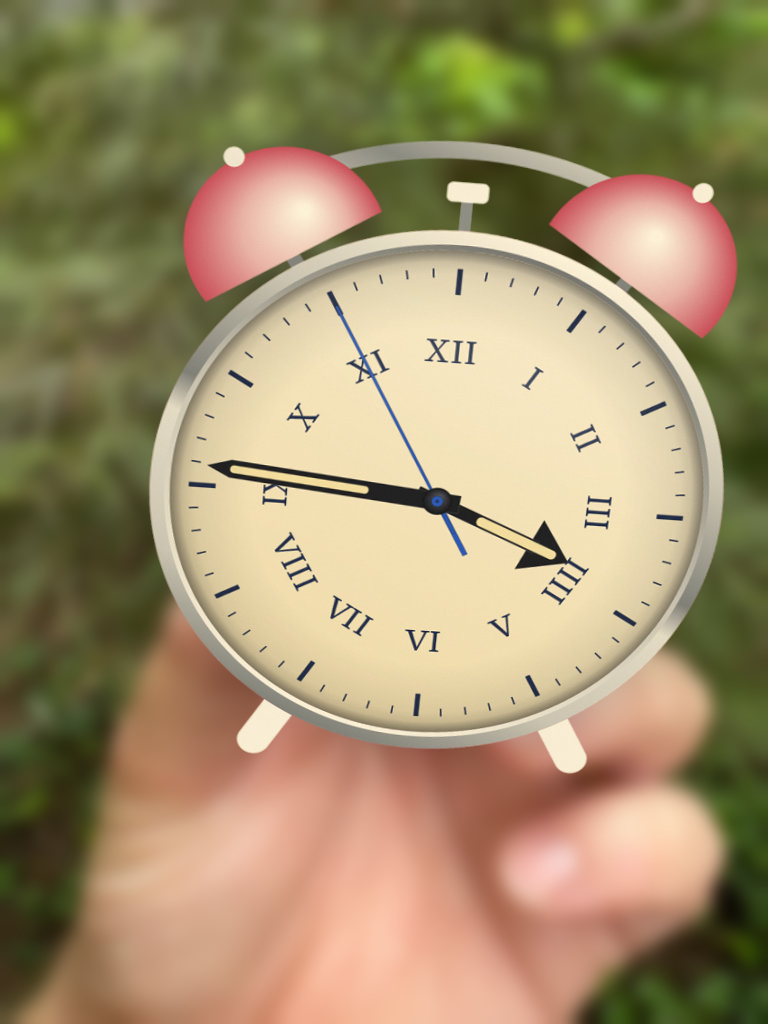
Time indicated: **3:45:55**
